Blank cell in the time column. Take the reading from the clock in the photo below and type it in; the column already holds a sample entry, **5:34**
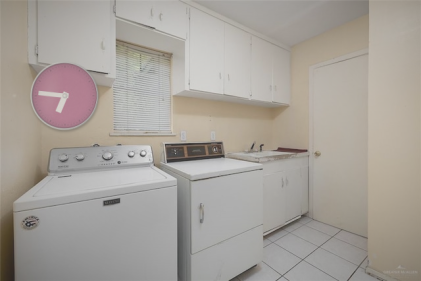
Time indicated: **6:46**
